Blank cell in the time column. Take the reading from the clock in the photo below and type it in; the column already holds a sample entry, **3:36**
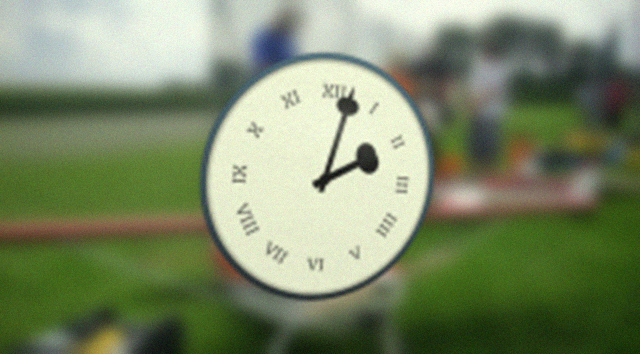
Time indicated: **2:02**
